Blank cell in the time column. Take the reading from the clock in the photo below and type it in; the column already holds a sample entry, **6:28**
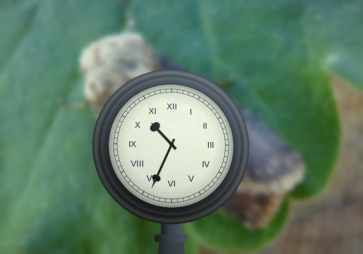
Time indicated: **10:34**
